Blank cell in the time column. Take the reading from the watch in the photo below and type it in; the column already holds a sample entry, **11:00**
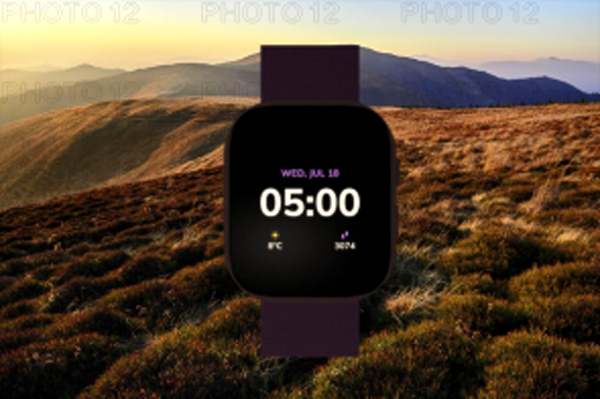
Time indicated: **5:00**
